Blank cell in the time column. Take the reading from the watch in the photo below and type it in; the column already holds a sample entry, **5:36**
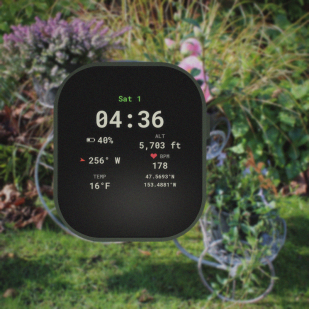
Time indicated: **4:36**
